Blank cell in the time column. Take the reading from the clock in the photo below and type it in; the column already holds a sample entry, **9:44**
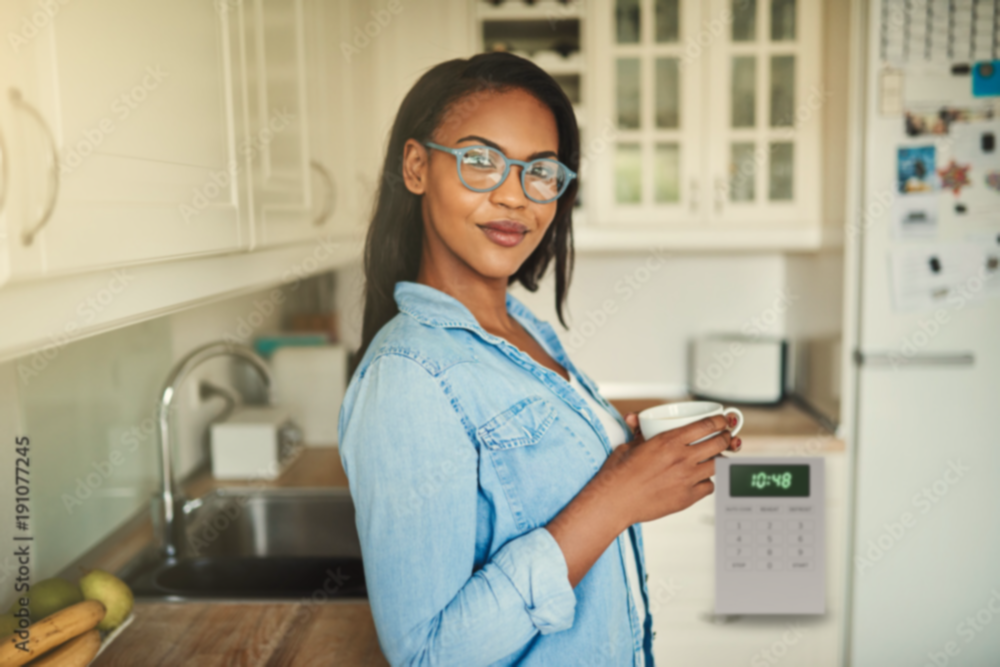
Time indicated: **10:48**
